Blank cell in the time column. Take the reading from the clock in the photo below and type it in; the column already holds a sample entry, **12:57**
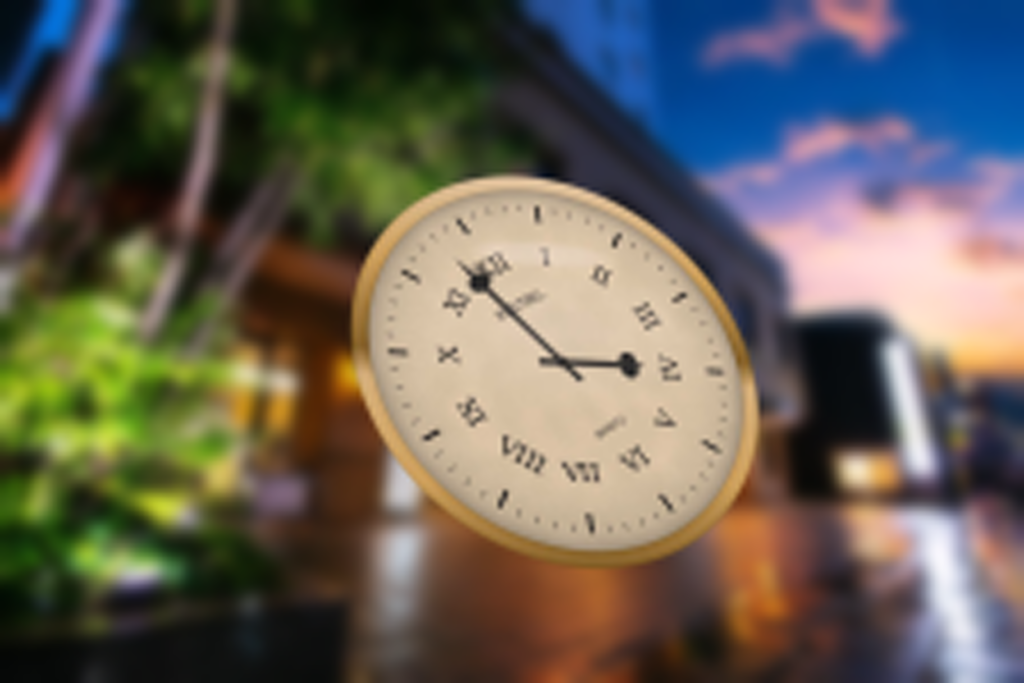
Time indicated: **3:58**
